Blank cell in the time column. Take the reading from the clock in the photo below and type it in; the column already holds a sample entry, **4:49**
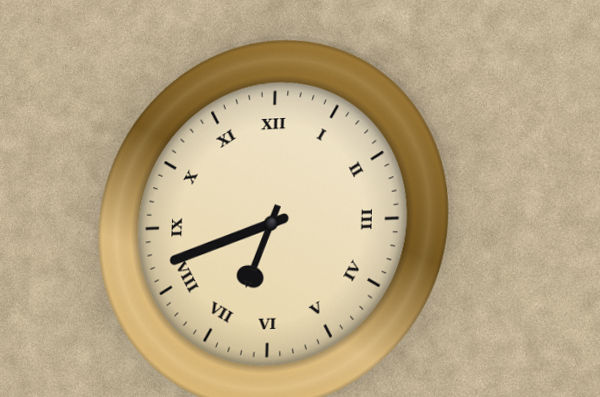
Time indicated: **6:42**
